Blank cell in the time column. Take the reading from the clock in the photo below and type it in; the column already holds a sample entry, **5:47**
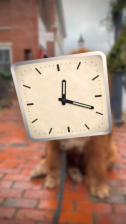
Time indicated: **12:19**
